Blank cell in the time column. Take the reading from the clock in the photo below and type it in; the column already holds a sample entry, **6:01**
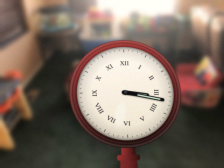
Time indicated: **3:17**
